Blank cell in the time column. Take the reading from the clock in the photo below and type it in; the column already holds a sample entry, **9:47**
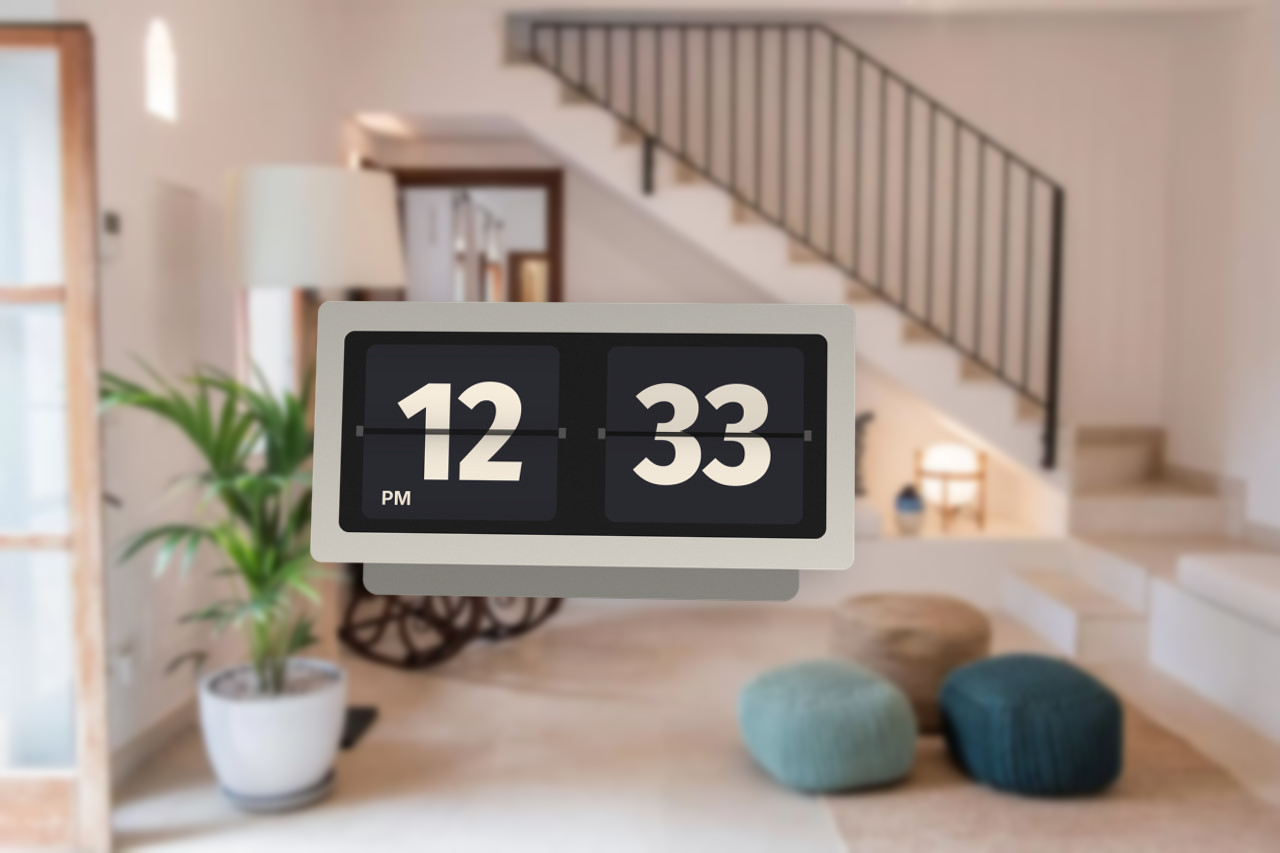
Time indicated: **12:33**
